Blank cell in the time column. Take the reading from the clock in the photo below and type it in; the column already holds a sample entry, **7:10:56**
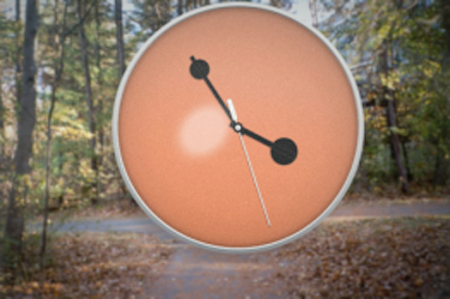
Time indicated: **3:54:27**
